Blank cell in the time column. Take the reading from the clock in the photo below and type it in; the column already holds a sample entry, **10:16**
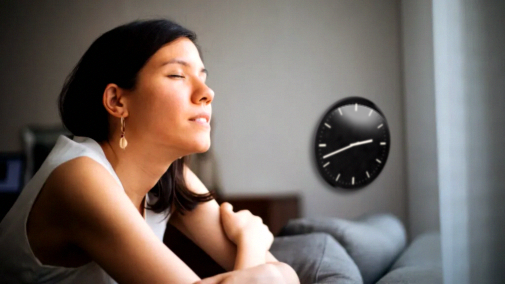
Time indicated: **2:42**
